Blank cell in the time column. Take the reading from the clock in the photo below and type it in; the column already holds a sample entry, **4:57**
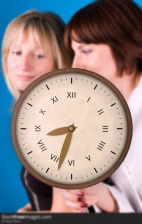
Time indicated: **8:33**
